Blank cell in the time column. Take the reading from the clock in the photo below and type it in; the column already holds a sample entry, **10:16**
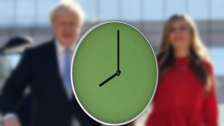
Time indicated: **8:00**
